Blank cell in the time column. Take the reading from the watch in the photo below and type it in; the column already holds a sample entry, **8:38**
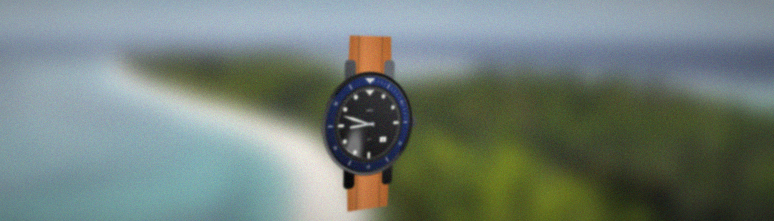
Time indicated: **8:48**
